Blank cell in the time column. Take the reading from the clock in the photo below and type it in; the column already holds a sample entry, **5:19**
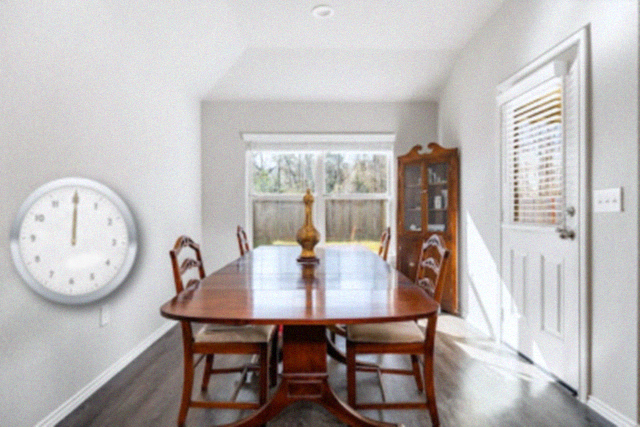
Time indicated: **12:00**
